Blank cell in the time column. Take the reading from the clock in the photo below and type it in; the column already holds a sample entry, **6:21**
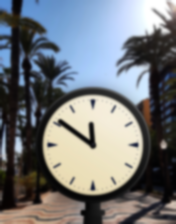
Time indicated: **11:51**
